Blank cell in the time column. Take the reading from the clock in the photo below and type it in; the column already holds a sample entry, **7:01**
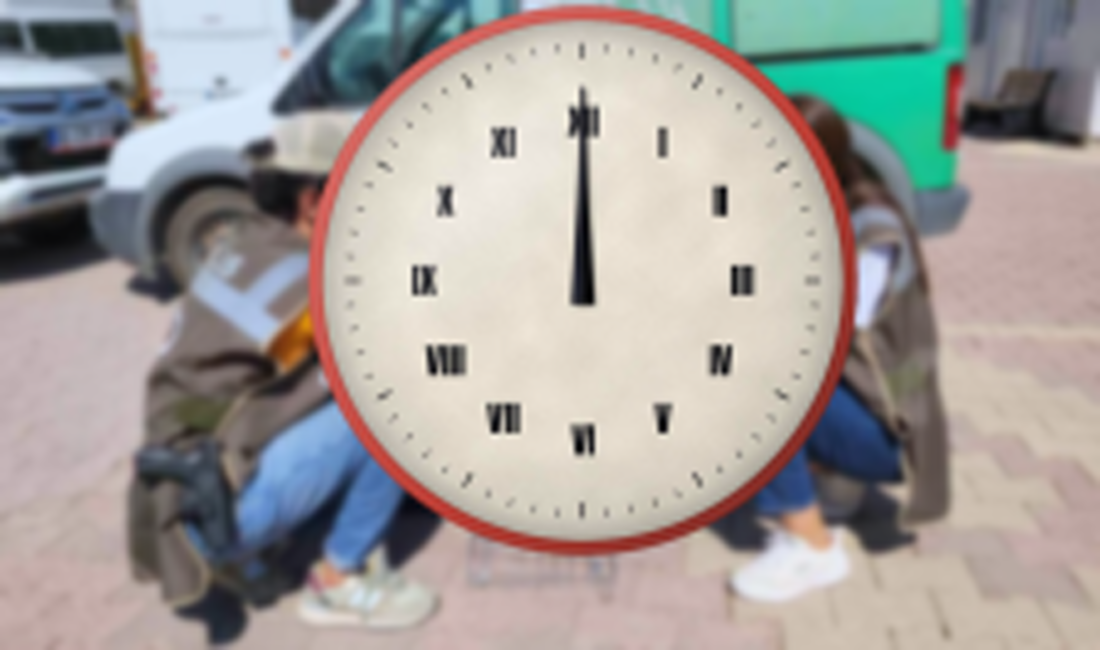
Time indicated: **12:00**
